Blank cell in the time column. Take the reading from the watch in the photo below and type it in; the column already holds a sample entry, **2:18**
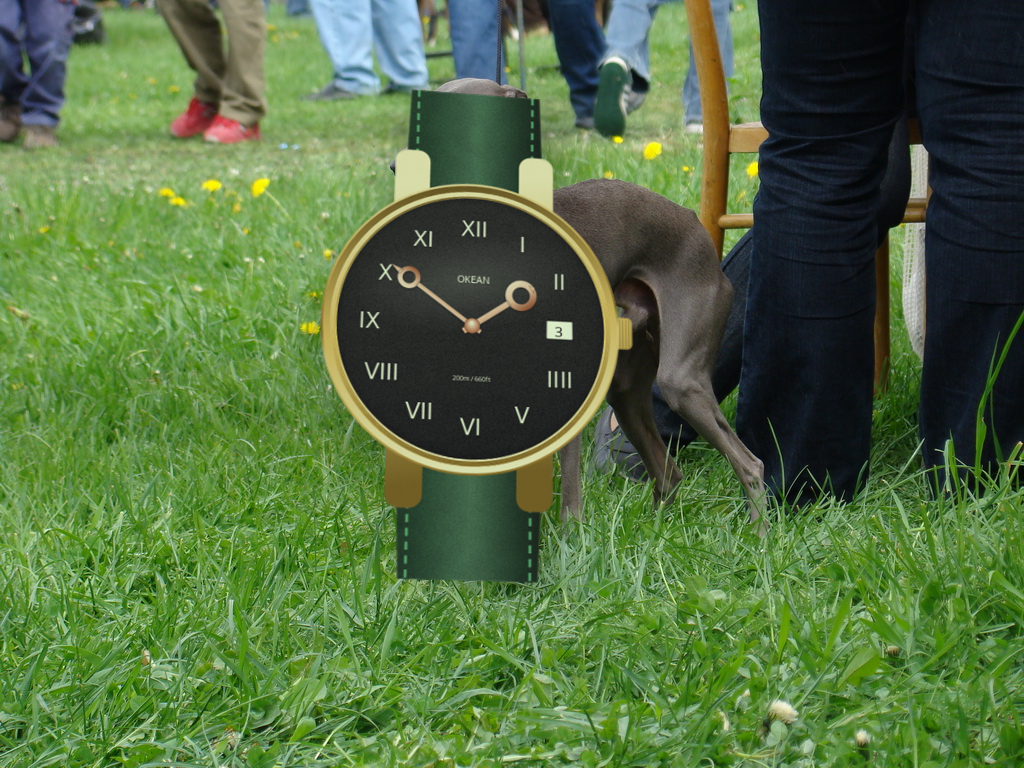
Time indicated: **1:51**
